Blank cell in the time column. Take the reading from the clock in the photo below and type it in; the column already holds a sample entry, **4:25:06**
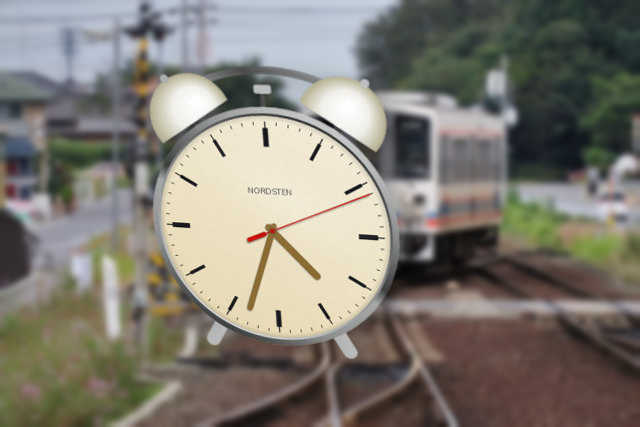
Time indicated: **4:33:11**
